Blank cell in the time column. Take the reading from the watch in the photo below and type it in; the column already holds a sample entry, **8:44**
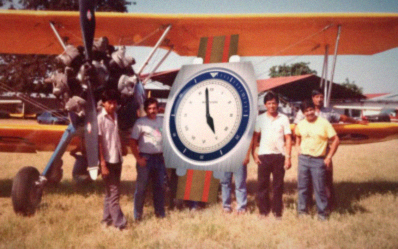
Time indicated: **4:58**
